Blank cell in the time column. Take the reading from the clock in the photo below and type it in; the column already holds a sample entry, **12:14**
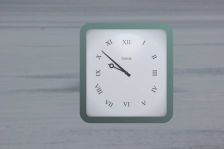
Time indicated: **9:52**
